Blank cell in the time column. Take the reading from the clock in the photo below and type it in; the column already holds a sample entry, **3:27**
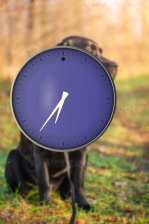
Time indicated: **6:36**
